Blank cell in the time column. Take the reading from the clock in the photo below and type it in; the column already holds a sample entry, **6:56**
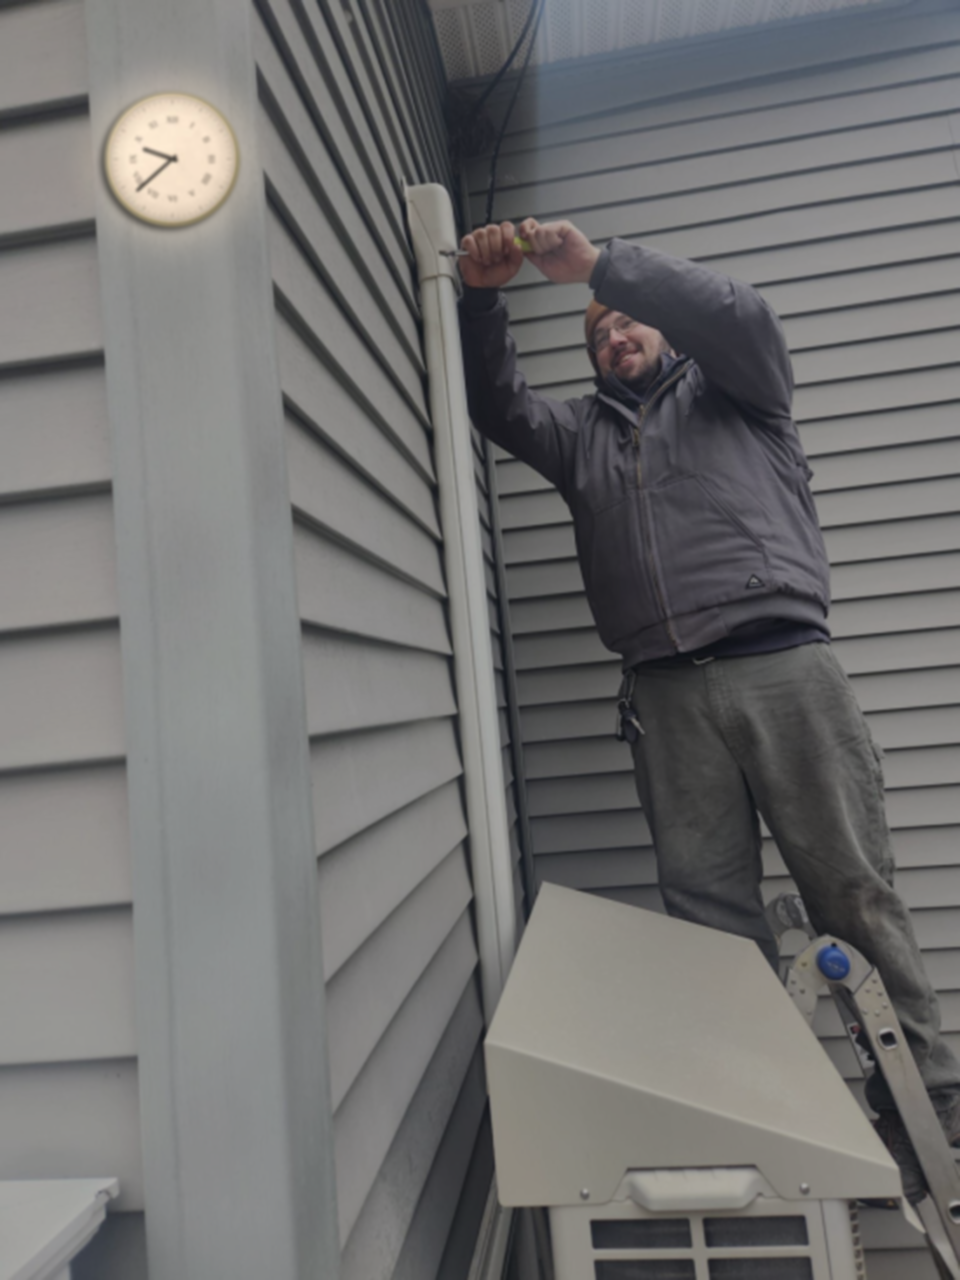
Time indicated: **9:38**
